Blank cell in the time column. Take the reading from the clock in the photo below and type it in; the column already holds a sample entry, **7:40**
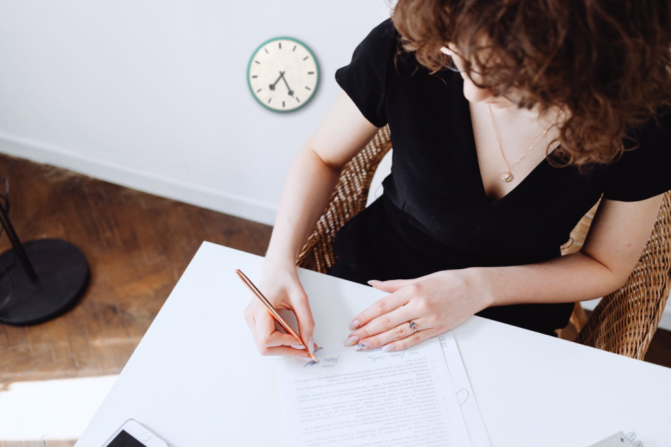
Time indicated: **7:26**
